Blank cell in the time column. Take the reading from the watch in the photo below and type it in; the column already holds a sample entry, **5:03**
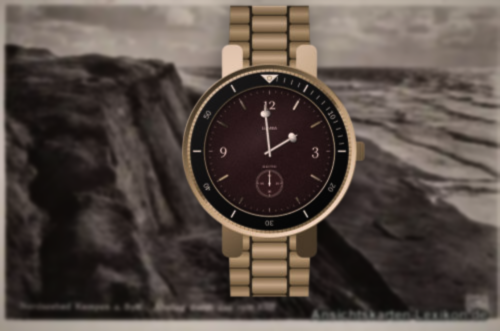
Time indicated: **1:59**
